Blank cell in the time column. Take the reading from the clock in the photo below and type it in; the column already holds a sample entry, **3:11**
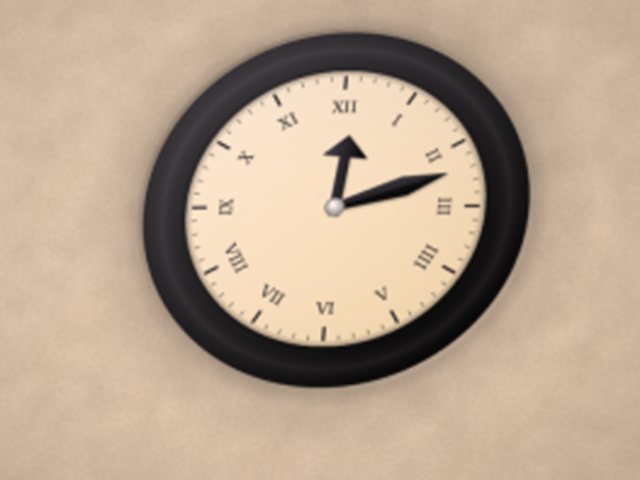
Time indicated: **12:12**
